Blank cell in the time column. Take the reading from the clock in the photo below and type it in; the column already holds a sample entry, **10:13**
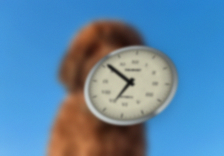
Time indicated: **6:51**
